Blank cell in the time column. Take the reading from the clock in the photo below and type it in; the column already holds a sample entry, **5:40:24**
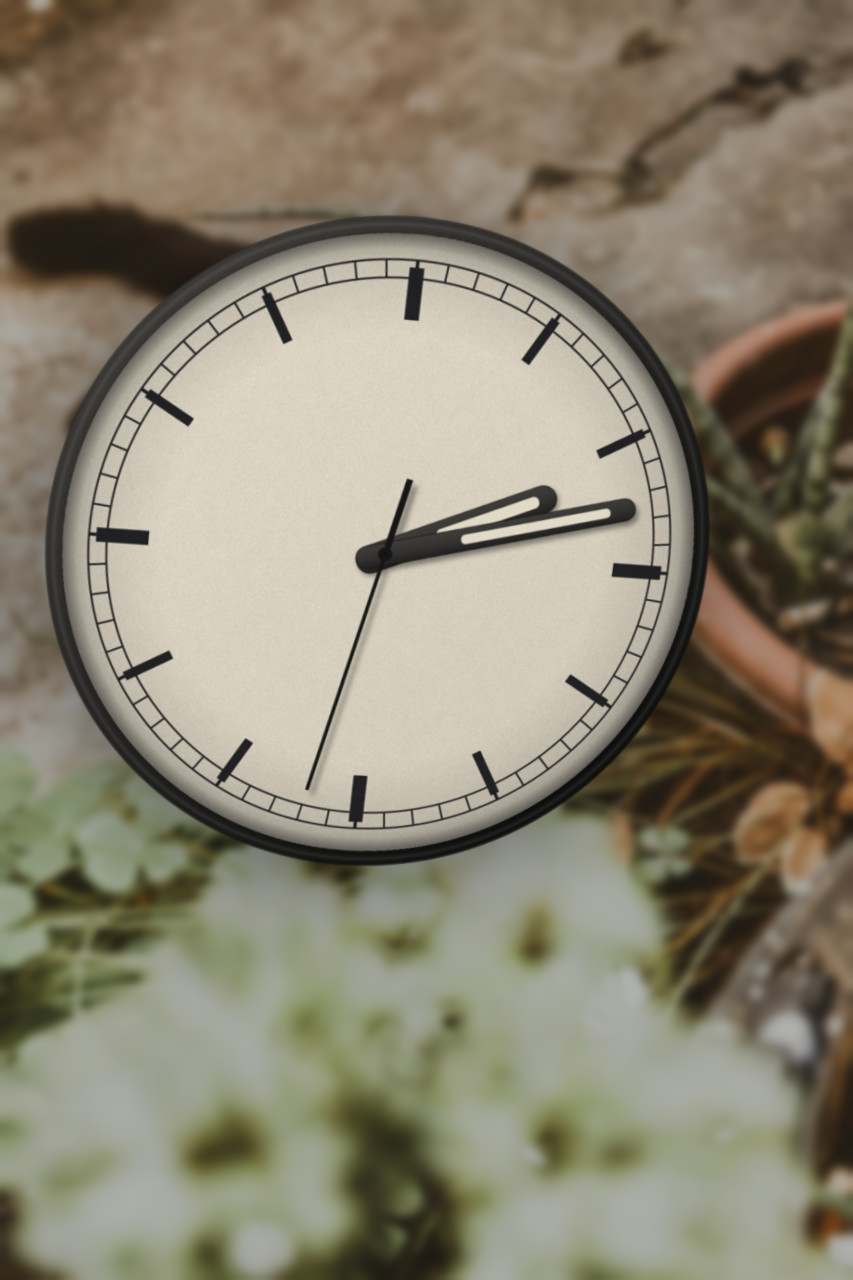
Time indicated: **2:12:32**
